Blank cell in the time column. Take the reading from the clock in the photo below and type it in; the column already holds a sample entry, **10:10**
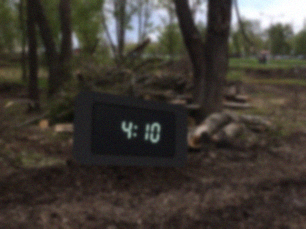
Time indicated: **4:10**
